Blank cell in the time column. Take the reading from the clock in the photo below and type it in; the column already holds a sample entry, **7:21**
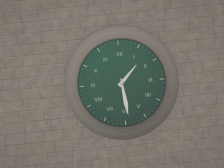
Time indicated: **1:29**
